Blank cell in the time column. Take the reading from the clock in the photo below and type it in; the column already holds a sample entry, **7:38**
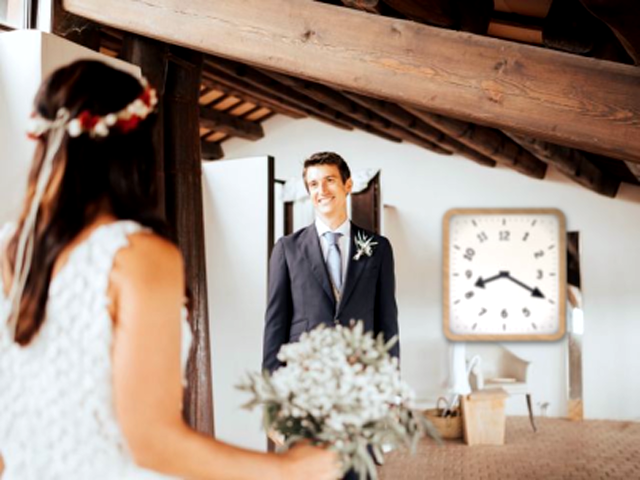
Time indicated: **8:20**
